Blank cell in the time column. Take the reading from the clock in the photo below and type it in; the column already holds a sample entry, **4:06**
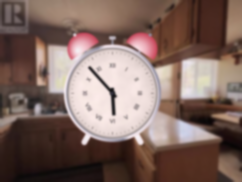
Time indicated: **5:53**
